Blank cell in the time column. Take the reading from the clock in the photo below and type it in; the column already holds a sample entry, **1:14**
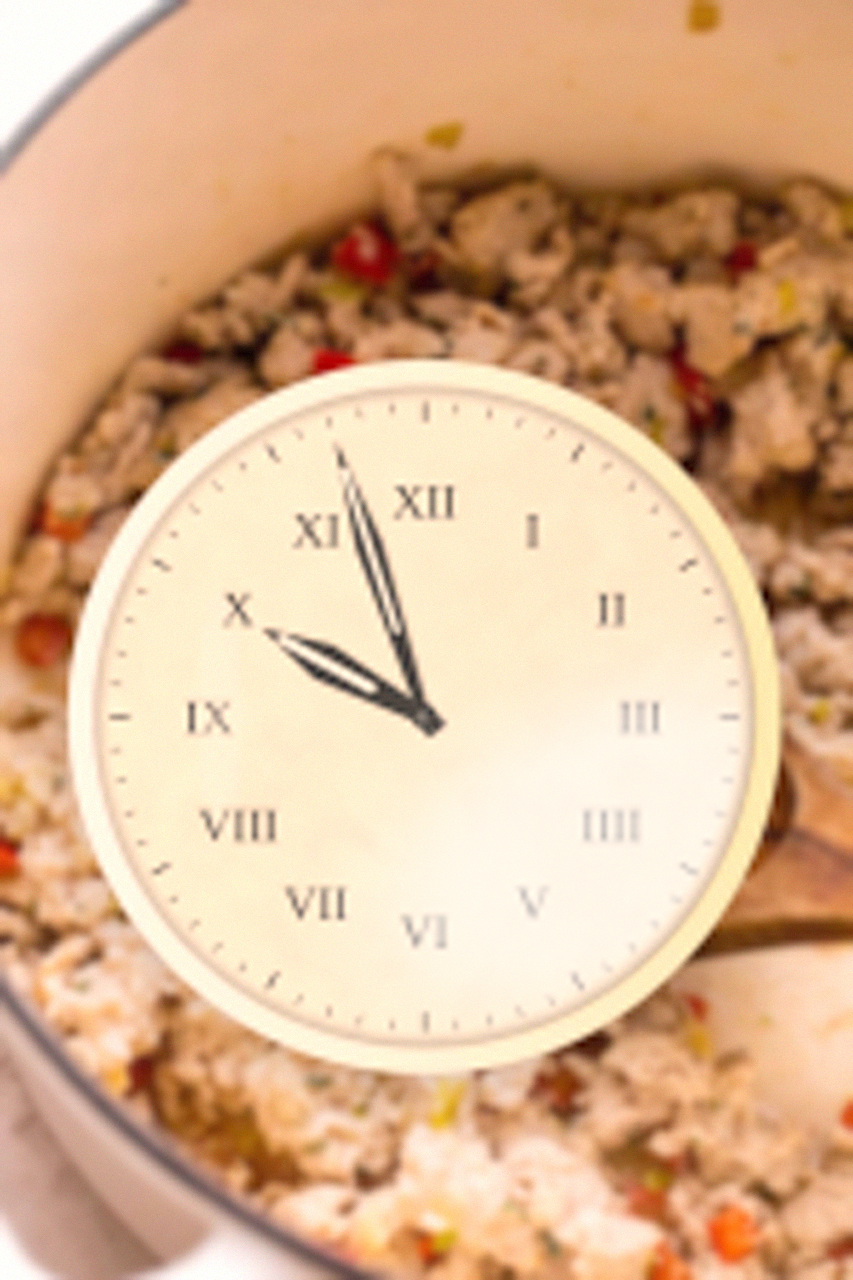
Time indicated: **9:57**
